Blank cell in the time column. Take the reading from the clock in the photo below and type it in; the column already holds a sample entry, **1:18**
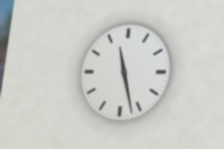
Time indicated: **11:27**
